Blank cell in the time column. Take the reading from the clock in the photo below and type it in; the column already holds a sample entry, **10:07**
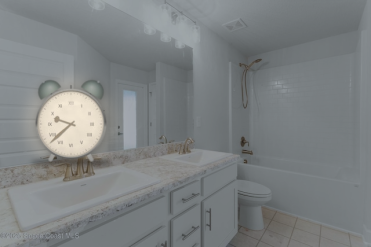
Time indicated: **9:38**
